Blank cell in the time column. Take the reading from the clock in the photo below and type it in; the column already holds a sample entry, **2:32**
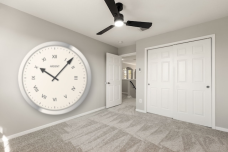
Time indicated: **10:07**
